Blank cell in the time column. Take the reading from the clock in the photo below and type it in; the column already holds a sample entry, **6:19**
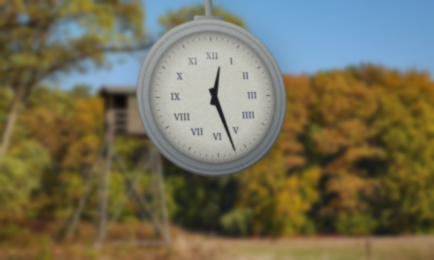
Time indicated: **12:27**
